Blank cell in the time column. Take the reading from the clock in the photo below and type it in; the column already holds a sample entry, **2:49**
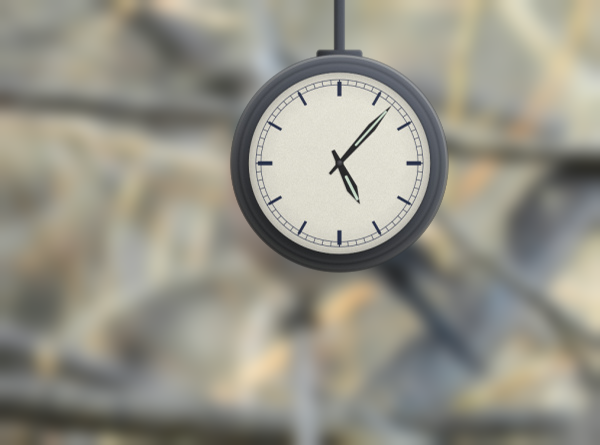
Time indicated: **5:07**
